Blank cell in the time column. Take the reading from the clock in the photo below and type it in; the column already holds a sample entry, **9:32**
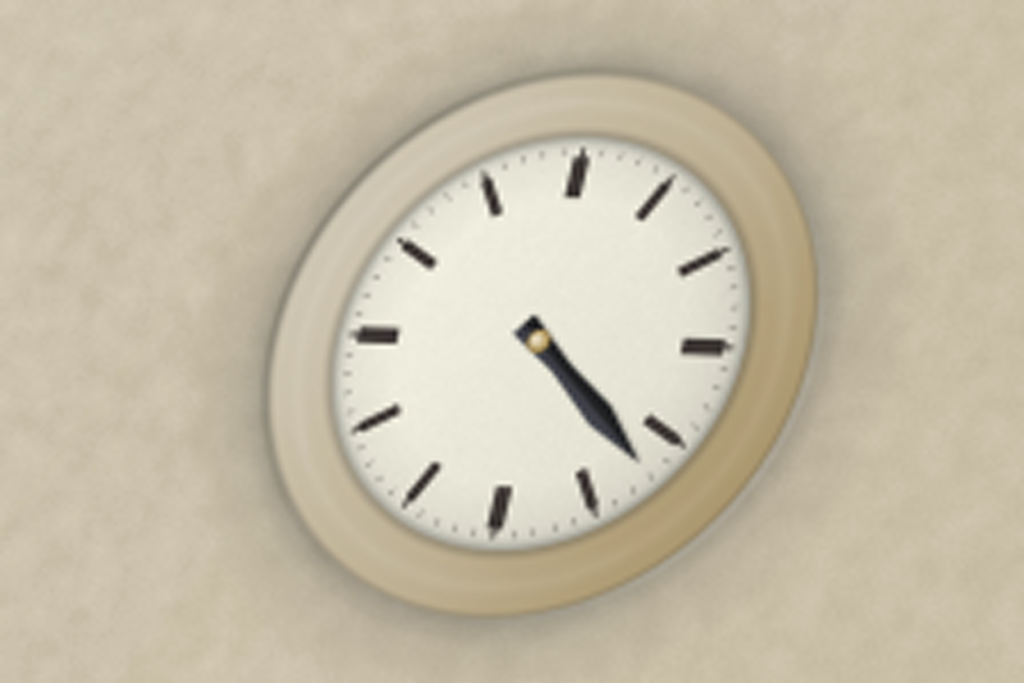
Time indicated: **4:22**
